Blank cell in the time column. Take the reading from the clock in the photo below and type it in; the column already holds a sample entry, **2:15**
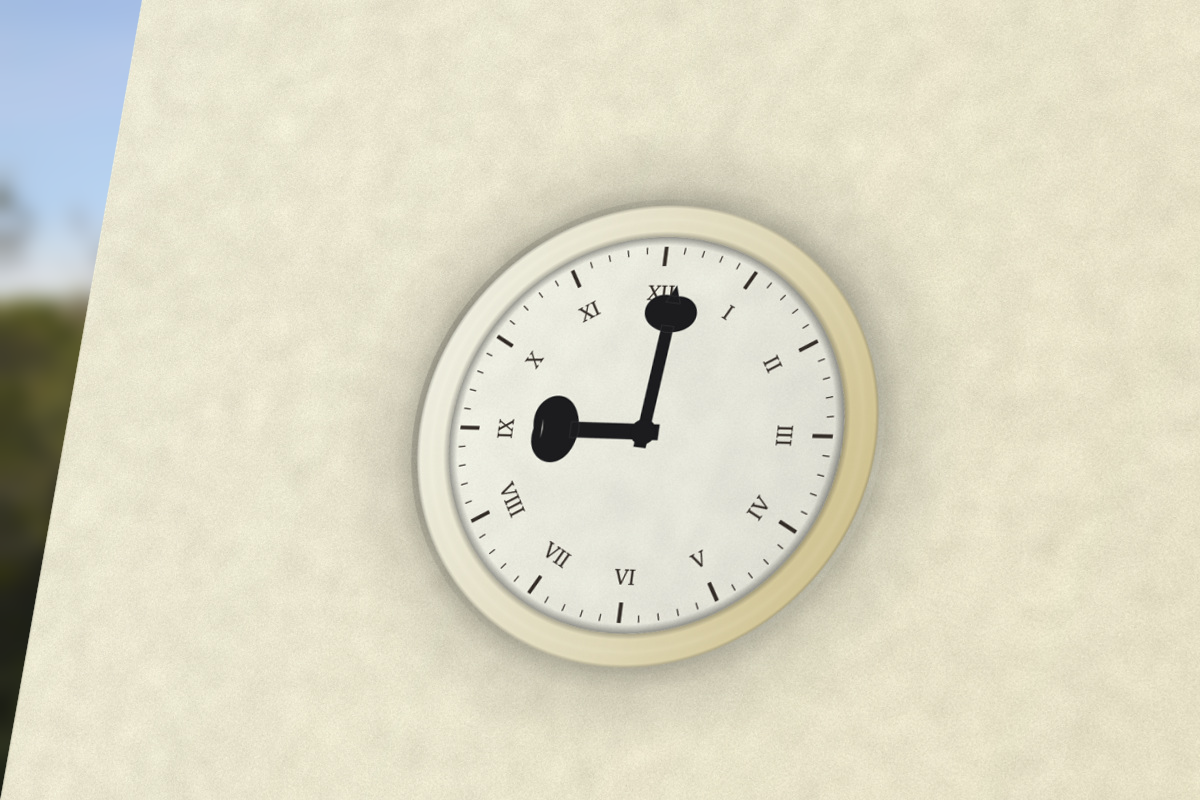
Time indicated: **9:01**
